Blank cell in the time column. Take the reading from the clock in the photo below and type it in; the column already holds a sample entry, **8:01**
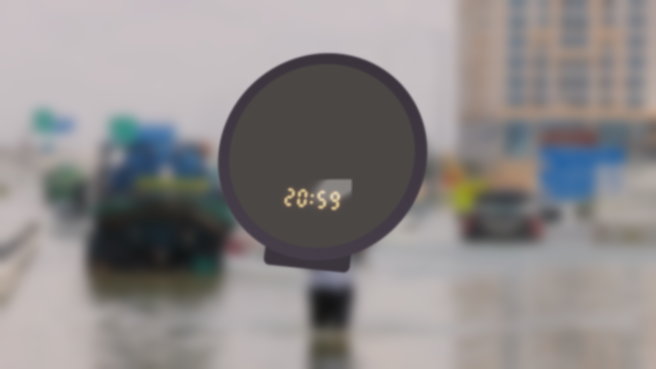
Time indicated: **20:59**
